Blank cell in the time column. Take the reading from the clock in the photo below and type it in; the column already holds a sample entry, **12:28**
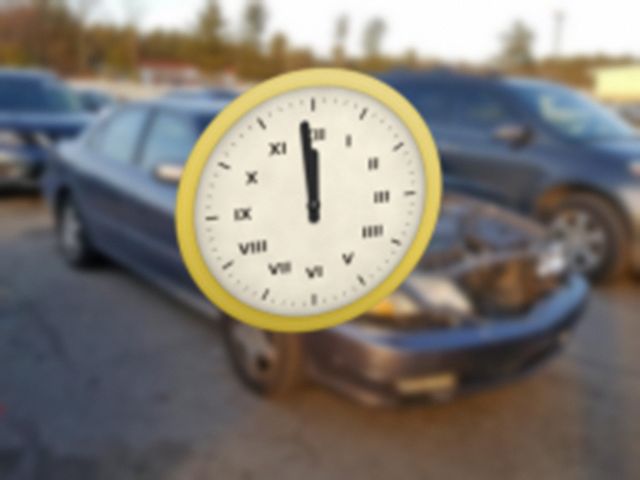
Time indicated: **11:59**
